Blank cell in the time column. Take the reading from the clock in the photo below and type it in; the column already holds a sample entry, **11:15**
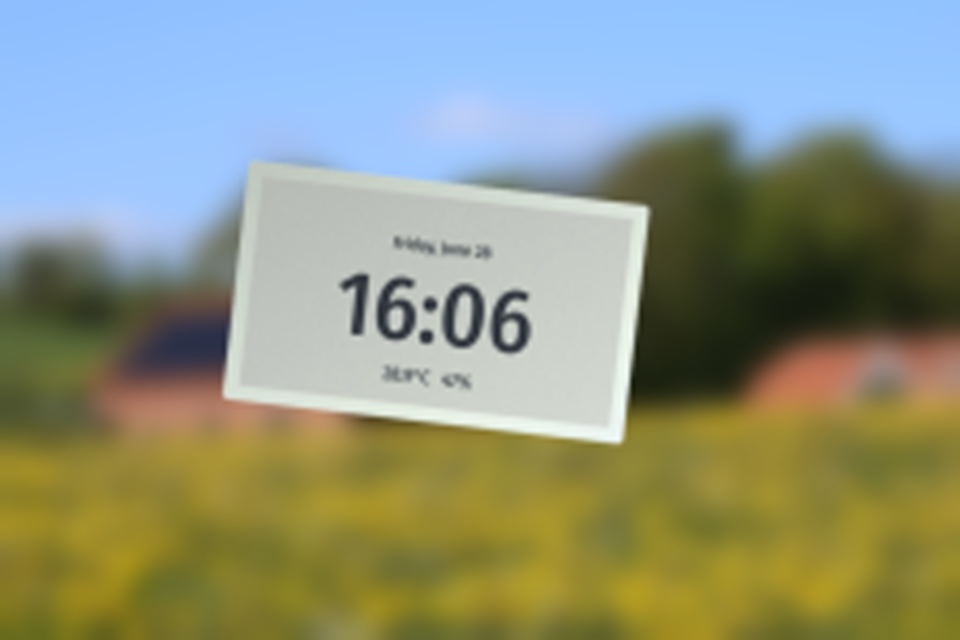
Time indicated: **16:06**
